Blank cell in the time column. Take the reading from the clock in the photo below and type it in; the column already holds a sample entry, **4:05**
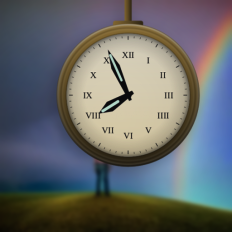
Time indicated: **7:56**
